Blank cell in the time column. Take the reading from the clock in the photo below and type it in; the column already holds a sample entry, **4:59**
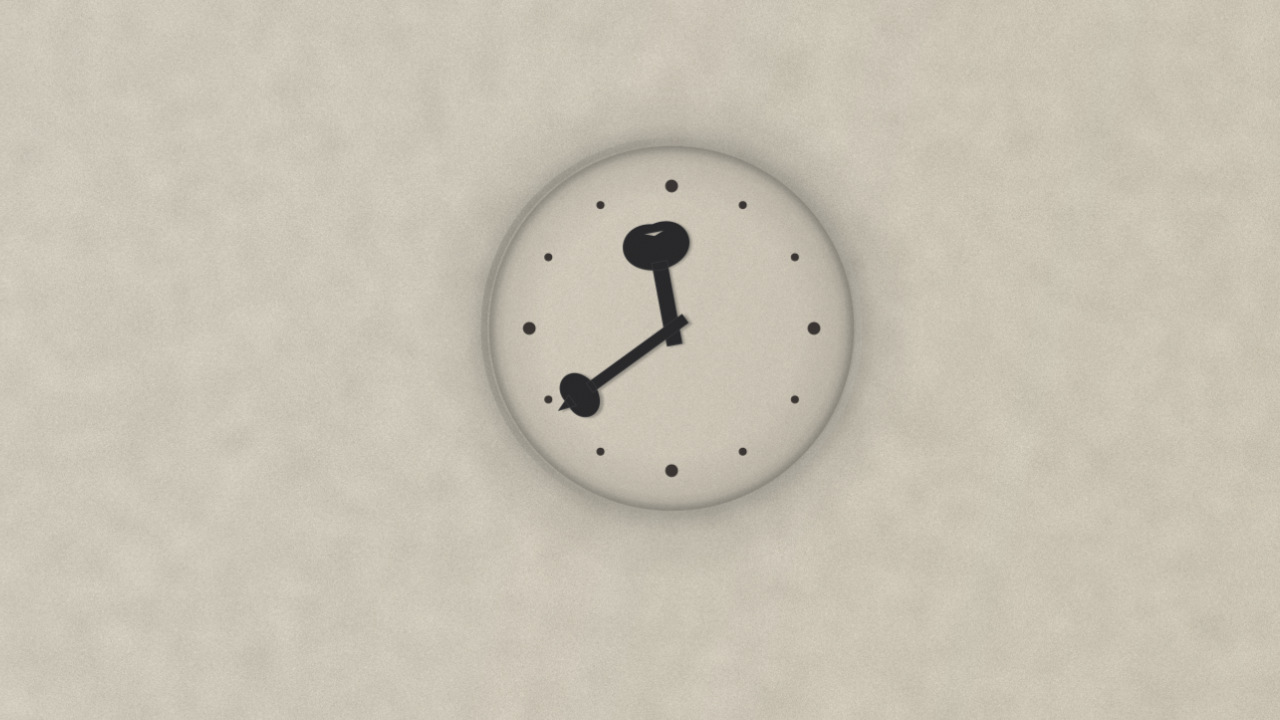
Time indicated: **11:39**
